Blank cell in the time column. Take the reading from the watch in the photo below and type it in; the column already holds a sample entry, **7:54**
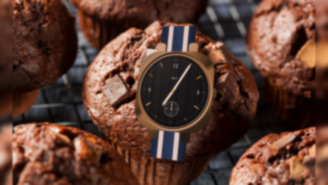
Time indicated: **7:05**
